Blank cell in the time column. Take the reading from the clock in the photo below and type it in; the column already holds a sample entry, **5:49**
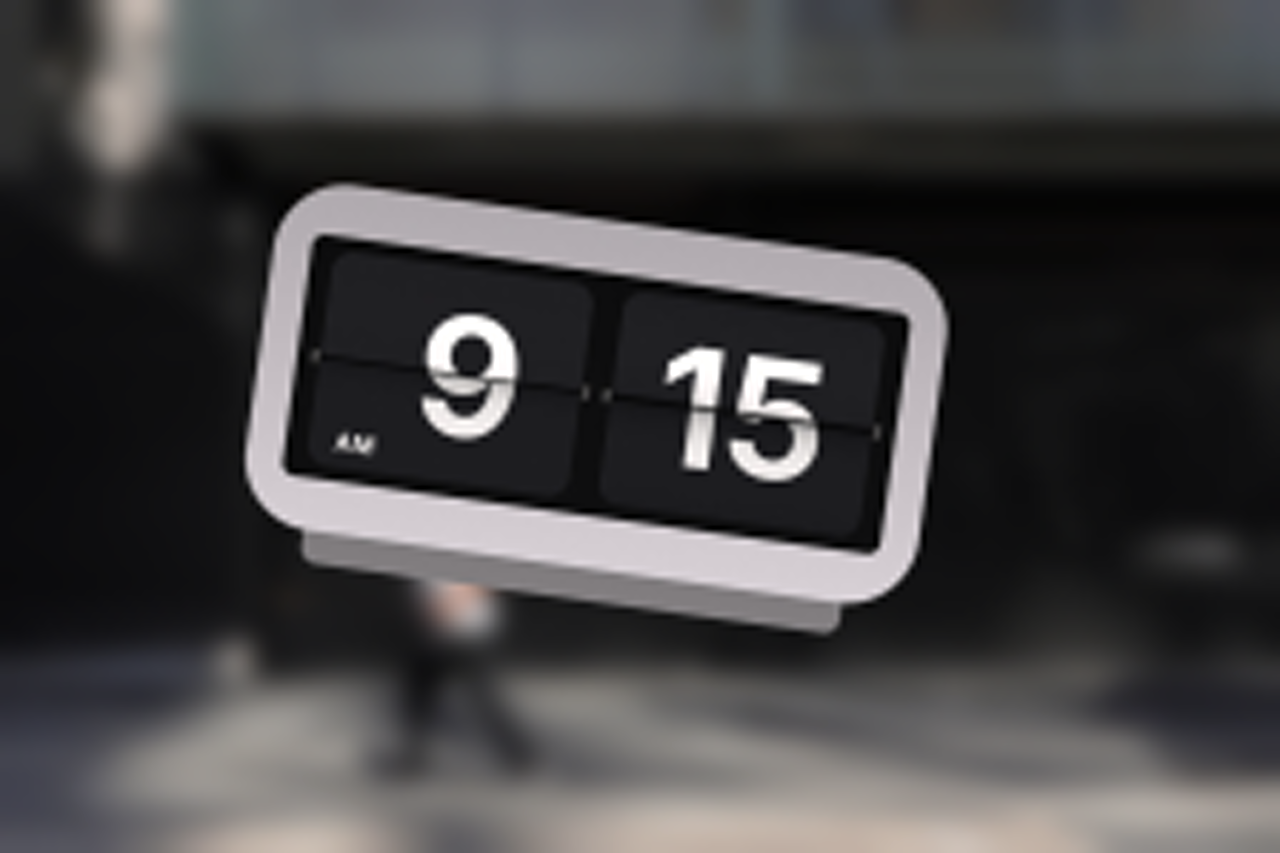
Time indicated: **9:15**
